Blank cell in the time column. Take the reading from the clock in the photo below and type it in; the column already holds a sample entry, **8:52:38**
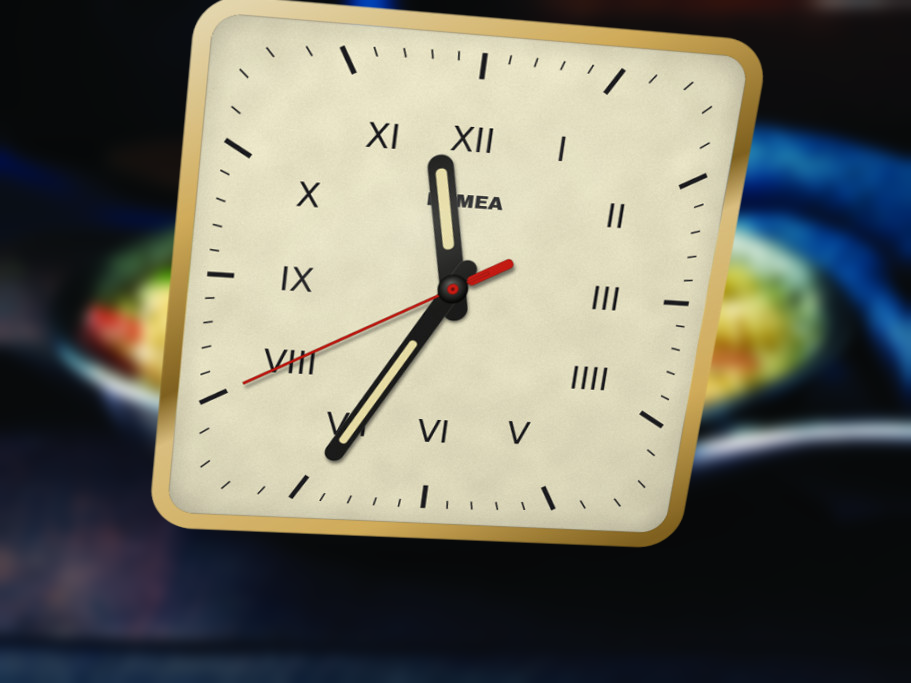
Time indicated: **11:34:40**
